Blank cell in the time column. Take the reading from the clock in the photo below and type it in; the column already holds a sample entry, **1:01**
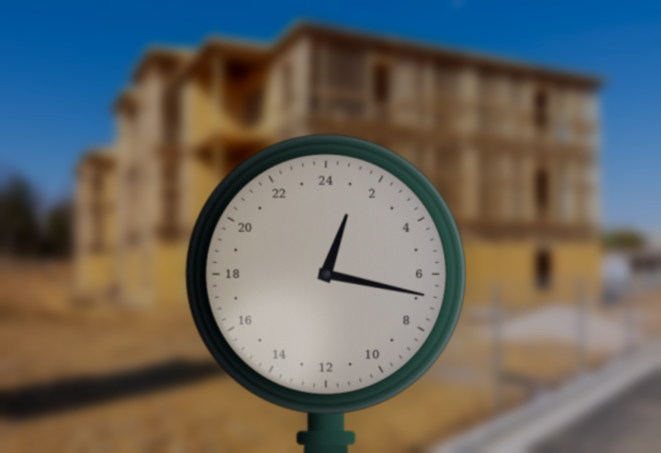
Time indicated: **1:17**
